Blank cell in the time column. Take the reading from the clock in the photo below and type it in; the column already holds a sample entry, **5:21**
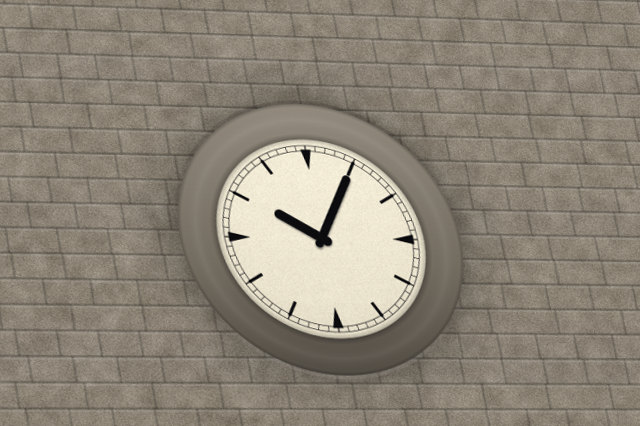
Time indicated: **10:05**
